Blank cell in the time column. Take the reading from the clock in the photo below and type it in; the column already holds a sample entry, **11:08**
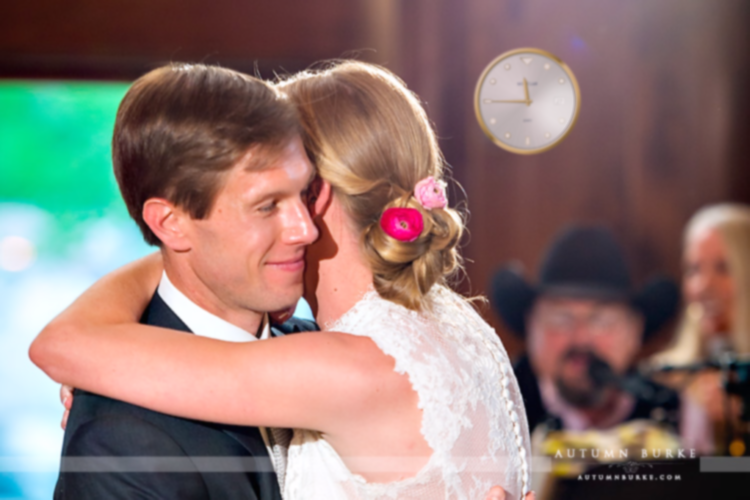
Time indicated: **11:45**
